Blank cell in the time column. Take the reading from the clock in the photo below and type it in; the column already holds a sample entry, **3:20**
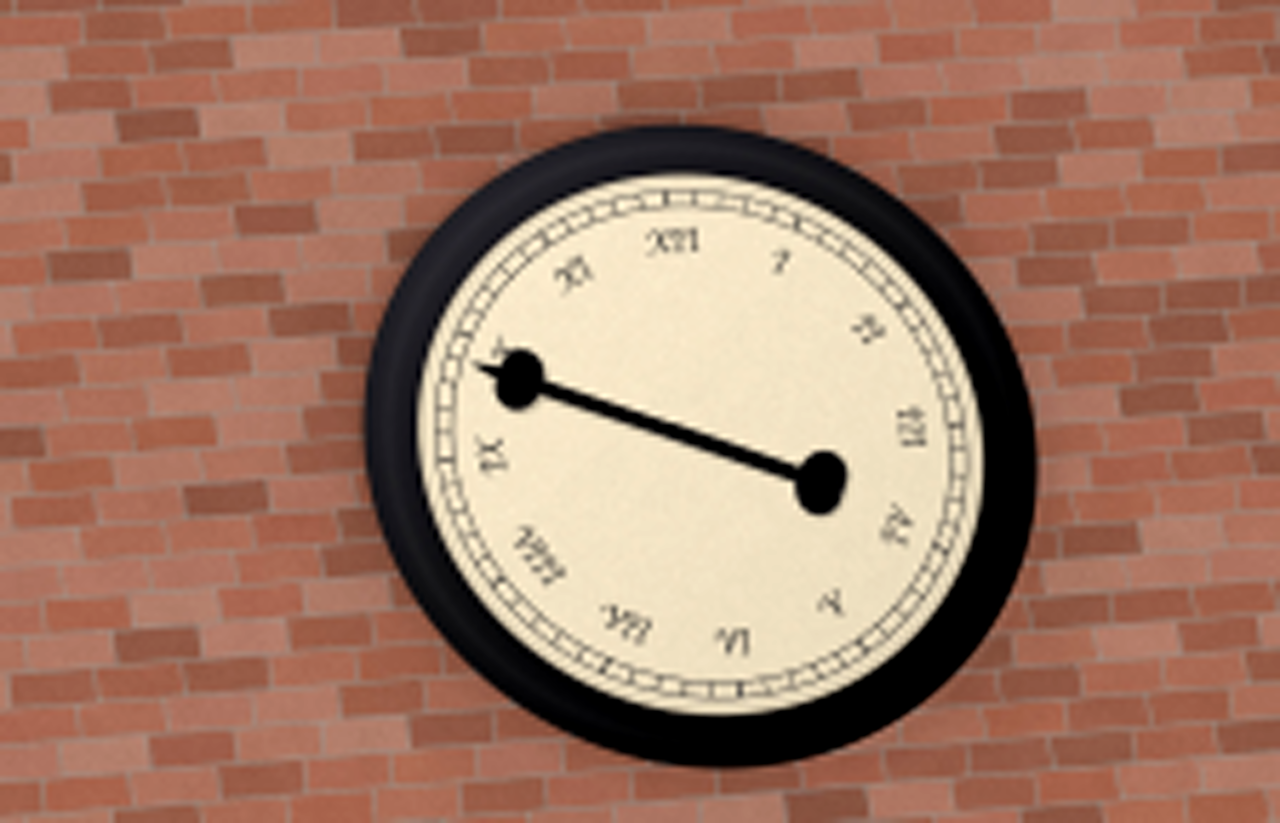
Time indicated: **3:49**
